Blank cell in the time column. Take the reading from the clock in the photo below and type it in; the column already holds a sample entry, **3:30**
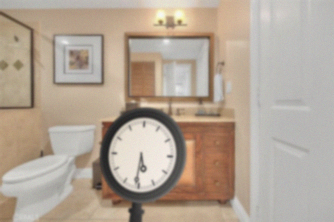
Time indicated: **5:31**
